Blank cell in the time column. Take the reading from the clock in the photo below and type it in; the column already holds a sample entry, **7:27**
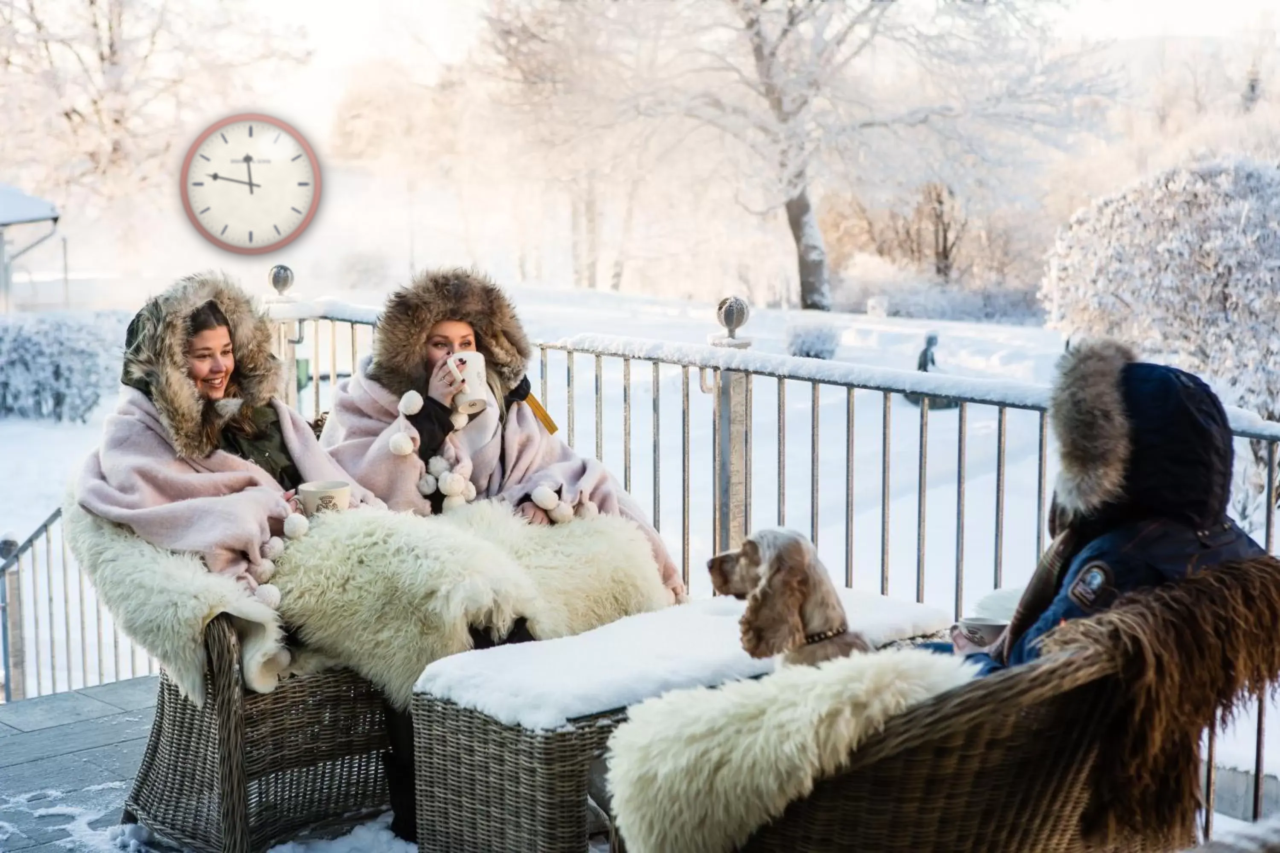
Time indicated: **11:47**
